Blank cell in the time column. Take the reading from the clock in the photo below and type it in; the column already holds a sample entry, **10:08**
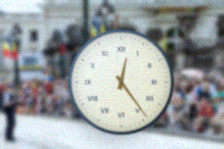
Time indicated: **12:24**
